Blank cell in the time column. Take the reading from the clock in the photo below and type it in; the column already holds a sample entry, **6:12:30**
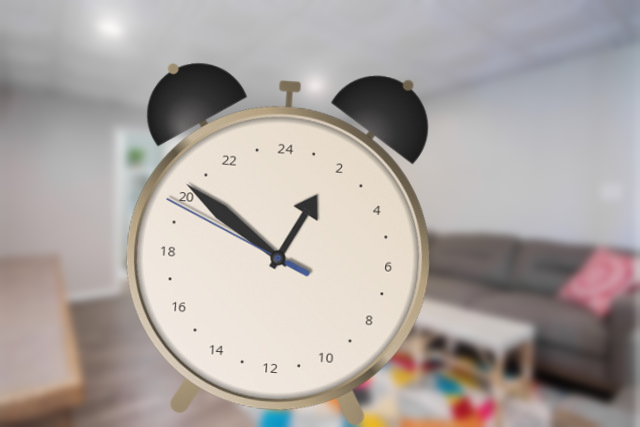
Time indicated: **1:50:49**
